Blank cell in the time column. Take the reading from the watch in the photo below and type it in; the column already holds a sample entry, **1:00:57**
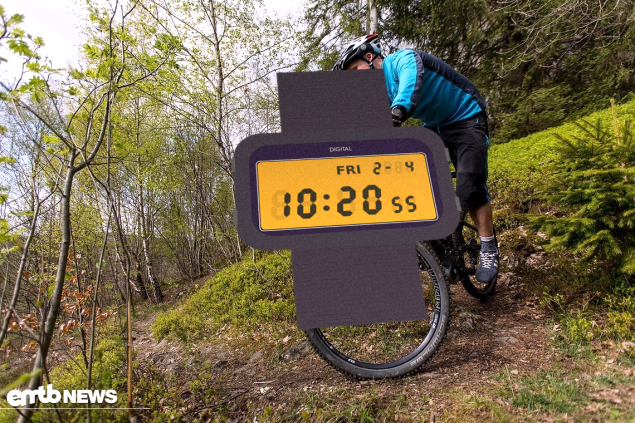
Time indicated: **10:20:55**
